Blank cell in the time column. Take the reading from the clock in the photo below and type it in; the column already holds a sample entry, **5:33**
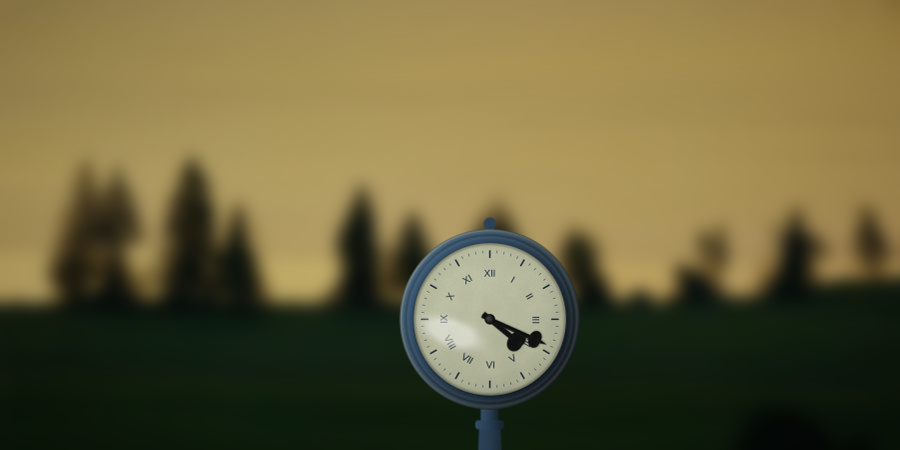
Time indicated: **4:19**
